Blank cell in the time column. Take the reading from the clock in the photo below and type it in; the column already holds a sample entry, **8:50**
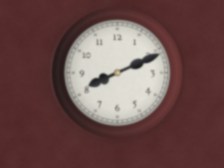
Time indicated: **8:11**
